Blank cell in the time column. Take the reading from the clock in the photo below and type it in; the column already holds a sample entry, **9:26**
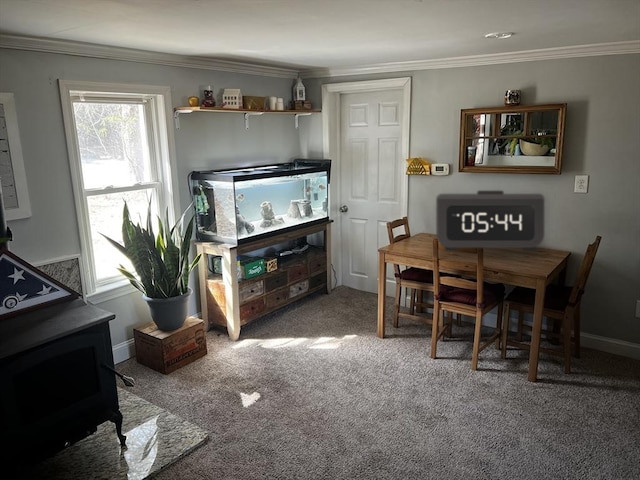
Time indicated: **5:44**
